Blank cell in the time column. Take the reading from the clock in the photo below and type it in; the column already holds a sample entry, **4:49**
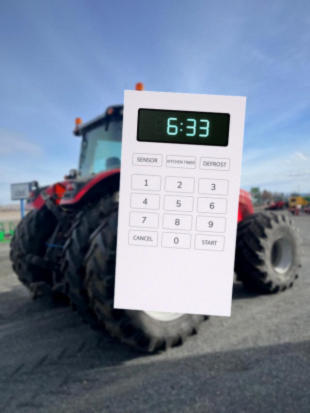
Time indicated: **6:33**
